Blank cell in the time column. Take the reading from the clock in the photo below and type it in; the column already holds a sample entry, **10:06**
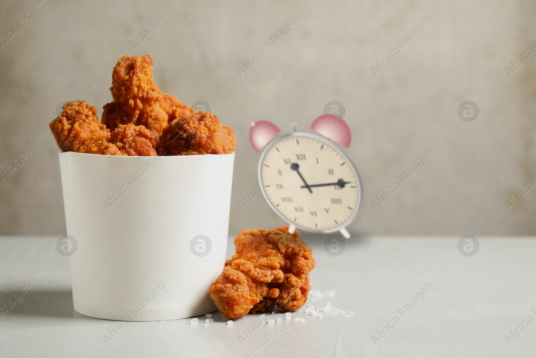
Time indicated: **11:14**
